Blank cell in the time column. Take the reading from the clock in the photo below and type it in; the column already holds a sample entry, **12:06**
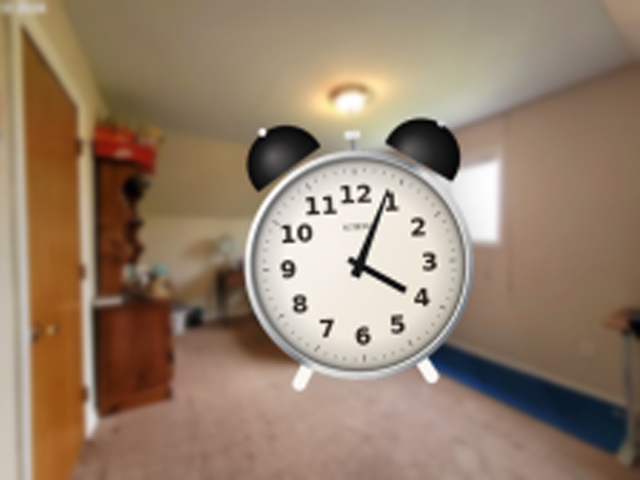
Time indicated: **4:04**
